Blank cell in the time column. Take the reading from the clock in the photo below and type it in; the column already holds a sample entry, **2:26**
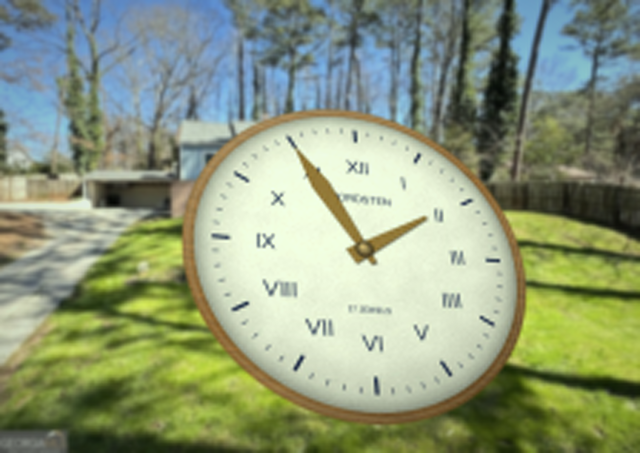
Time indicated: **1:55**
